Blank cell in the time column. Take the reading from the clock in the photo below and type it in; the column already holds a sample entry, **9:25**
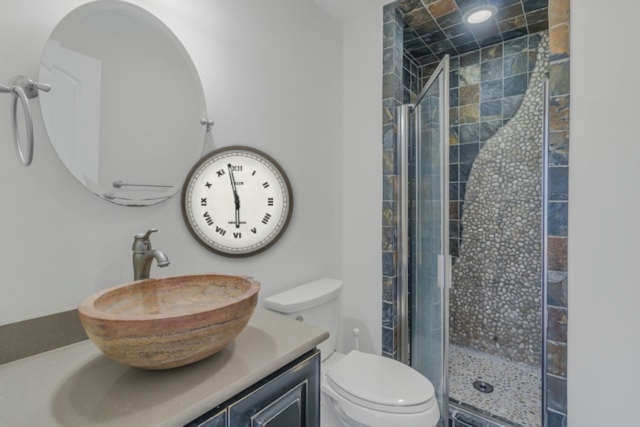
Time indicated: **5:58**
